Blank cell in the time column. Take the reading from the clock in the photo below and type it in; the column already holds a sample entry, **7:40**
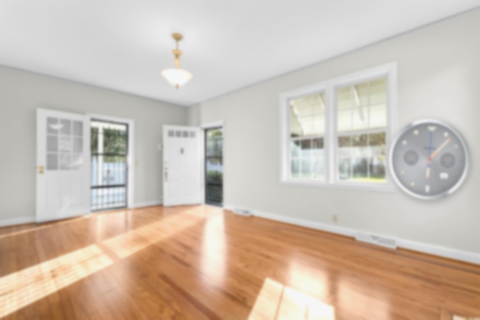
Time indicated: **6:07**
